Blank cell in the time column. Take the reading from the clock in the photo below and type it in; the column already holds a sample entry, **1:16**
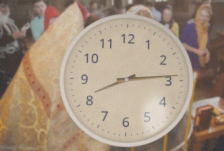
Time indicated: **8:14**
